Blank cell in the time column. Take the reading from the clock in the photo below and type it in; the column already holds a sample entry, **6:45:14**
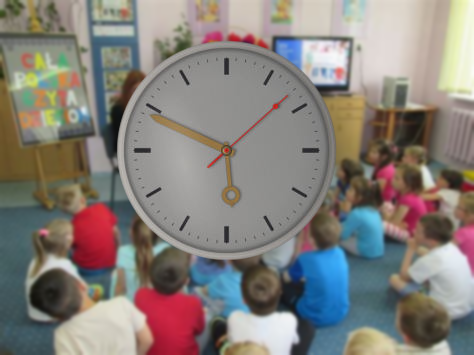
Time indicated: **5:49:08**
